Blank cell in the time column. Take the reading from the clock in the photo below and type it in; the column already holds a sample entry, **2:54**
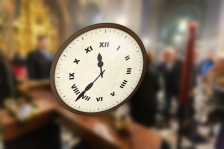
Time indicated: **11:37**
